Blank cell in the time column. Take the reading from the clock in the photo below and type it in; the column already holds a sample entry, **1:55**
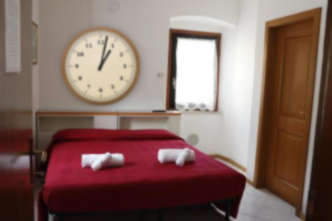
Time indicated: **1:02**
